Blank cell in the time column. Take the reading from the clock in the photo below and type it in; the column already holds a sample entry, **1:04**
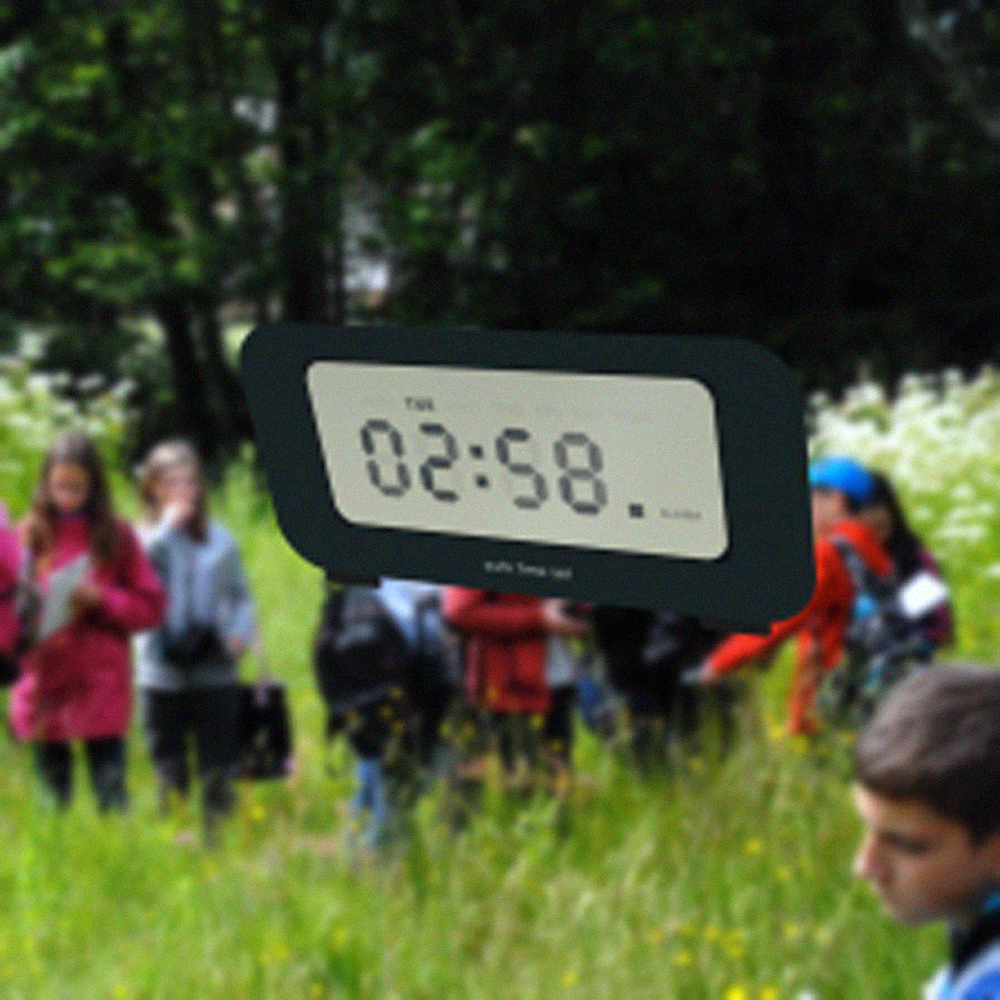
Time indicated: **2:58**
